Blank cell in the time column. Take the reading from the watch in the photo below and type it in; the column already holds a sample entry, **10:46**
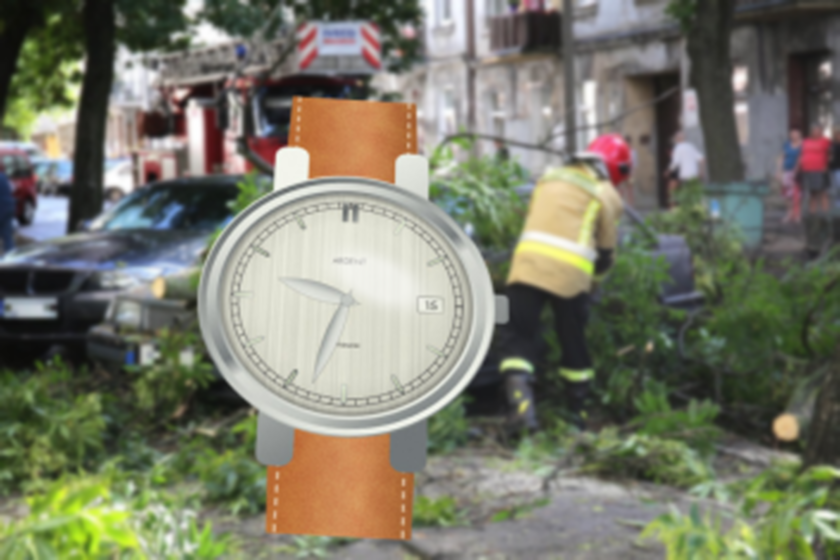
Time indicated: **9:33**
